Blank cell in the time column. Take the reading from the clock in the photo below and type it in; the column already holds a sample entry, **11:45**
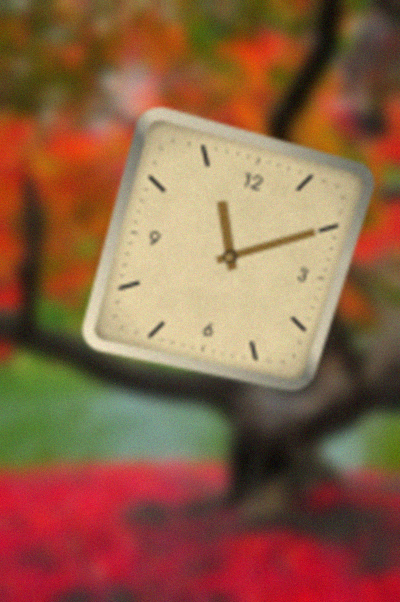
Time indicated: **11:10**
